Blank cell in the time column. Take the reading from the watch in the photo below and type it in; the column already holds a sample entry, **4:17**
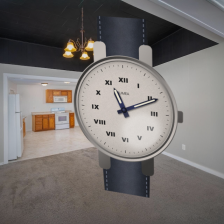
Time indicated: **11:11**
